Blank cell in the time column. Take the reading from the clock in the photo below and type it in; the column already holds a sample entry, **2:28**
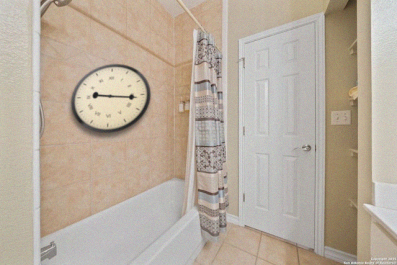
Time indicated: **9:16**
